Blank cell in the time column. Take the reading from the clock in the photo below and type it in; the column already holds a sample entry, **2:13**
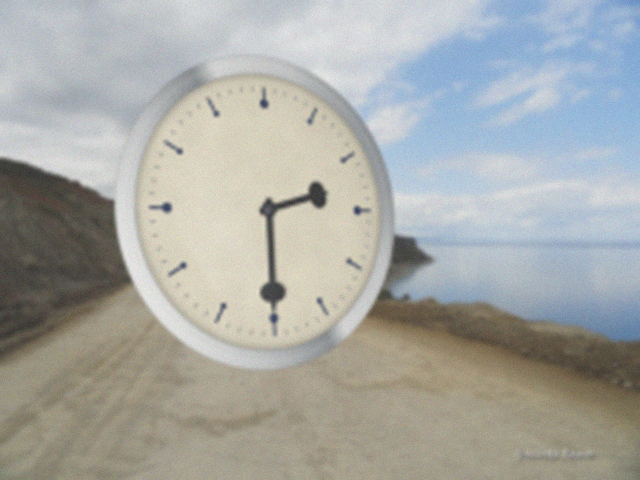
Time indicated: **2:30**
